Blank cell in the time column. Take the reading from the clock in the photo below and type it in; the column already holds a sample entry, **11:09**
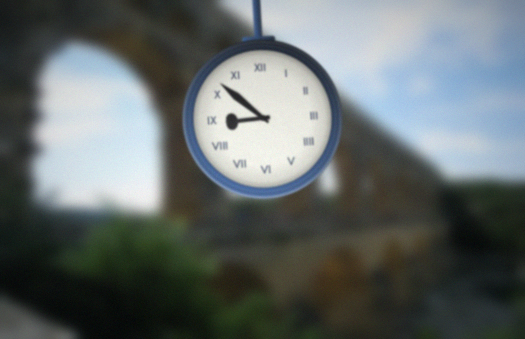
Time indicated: **8:52**
